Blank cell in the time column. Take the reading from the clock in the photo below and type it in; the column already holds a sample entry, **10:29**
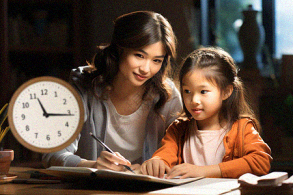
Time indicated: **11:16**
